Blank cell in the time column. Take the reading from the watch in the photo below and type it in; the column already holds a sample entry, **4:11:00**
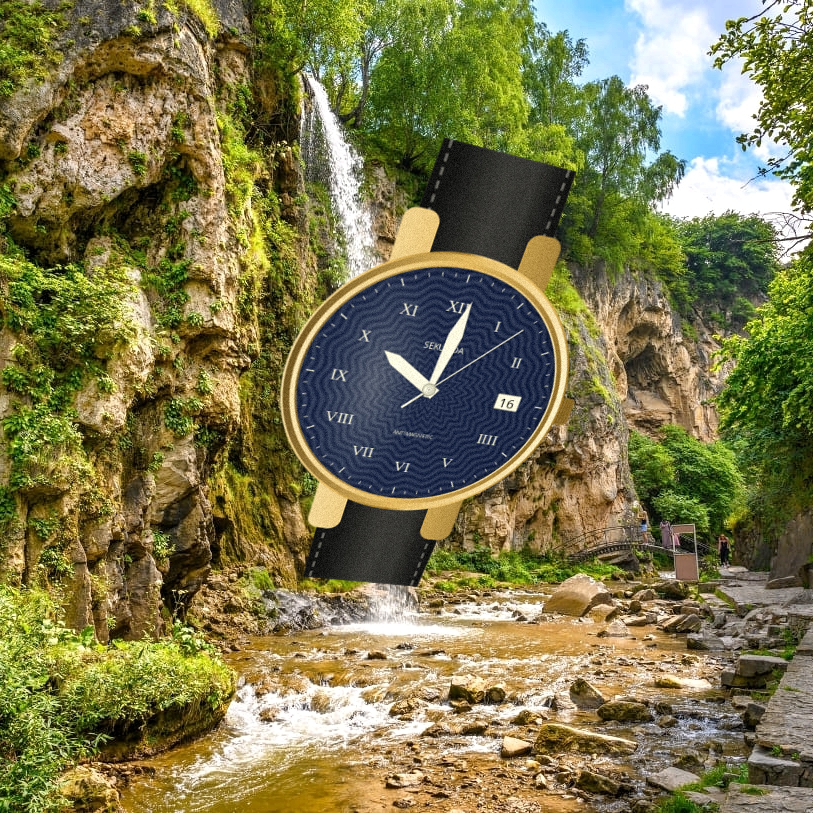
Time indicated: **10:01:07**
